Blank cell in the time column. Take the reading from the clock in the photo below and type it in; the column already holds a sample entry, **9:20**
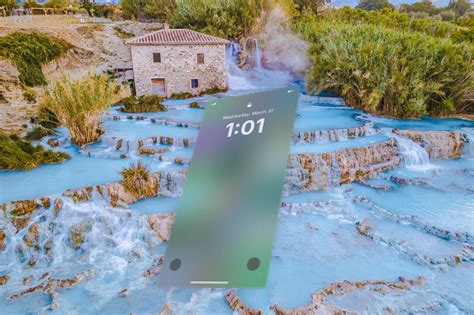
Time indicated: **1:01**
